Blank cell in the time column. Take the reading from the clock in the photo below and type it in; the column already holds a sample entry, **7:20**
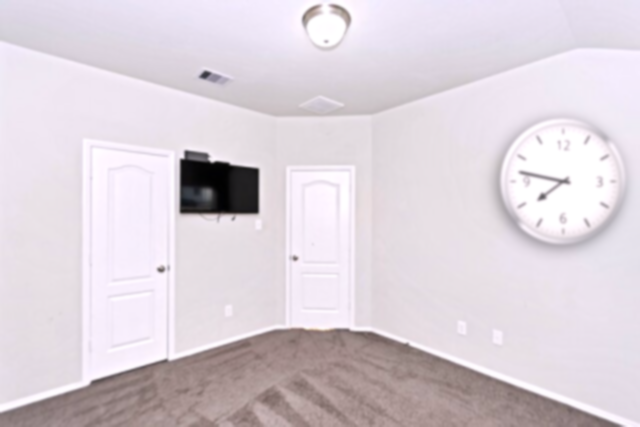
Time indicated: **7:47**
